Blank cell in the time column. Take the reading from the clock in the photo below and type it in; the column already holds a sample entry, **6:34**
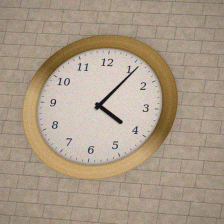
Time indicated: **4:06**
